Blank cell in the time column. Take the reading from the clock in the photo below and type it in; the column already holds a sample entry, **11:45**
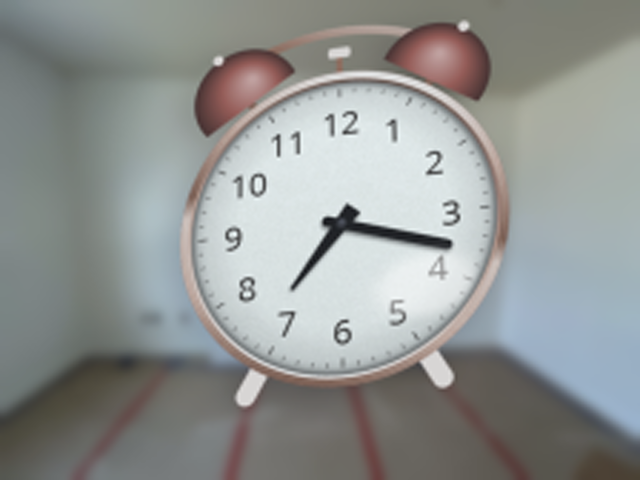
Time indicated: **7:18**
